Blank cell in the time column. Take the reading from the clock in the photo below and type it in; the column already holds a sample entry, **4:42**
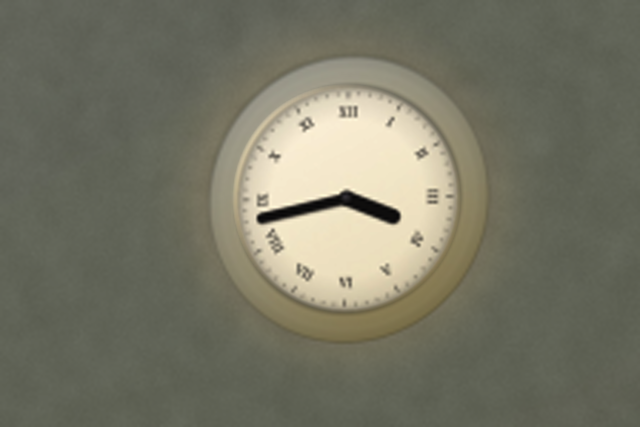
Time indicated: **3:43**
